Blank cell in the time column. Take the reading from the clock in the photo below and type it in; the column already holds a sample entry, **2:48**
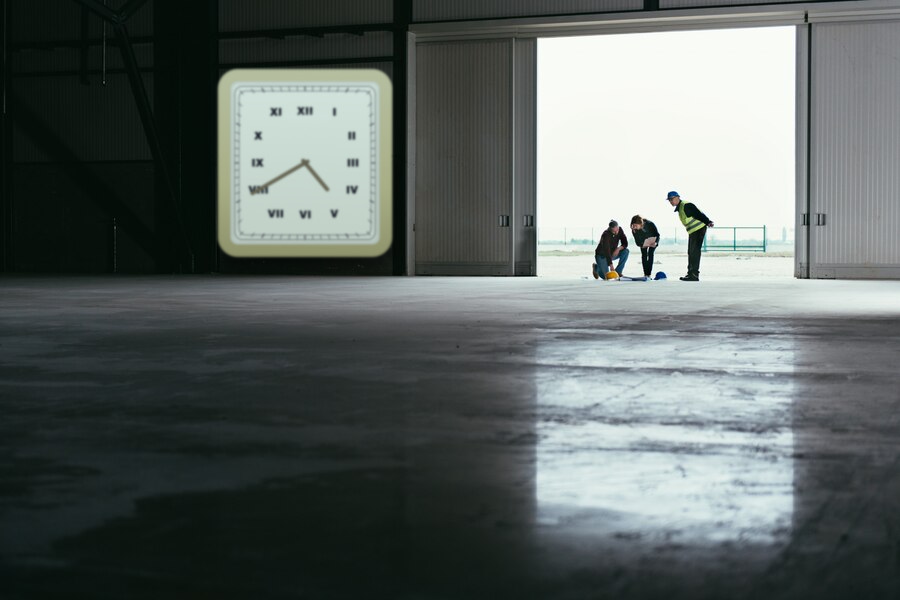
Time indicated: **4:40**
